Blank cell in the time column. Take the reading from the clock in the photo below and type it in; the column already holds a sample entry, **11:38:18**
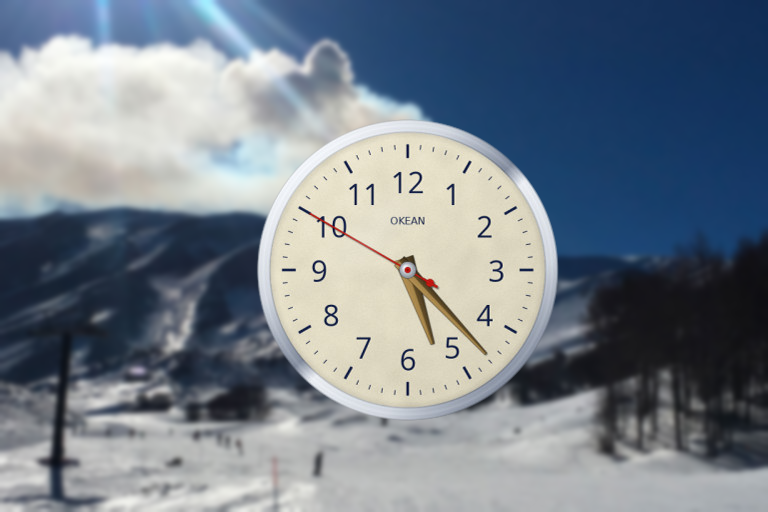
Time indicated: **5:22:50**
